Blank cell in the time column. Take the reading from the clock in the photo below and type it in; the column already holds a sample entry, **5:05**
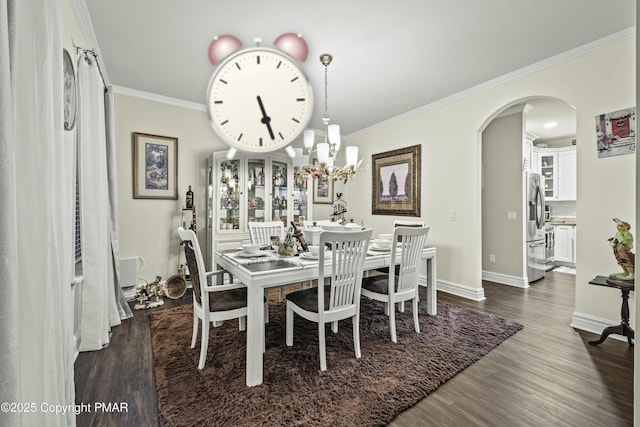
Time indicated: **5:27**
